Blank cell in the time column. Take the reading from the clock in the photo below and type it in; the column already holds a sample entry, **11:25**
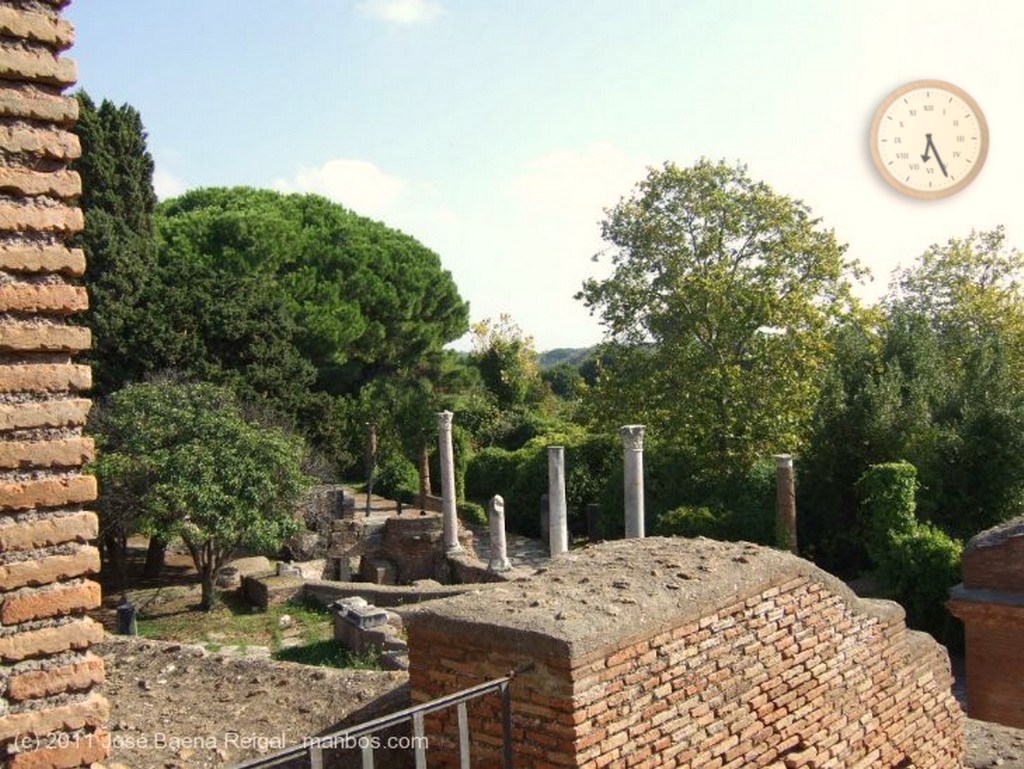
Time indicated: **6:26**
